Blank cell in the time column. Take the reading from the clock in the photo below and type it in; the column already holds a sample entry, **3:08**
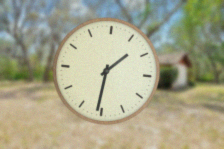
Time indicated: **1:31**
